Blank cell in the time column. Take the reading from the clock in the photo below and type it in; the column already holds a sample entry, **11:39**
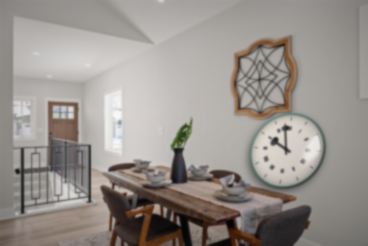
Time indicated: **9:58**
